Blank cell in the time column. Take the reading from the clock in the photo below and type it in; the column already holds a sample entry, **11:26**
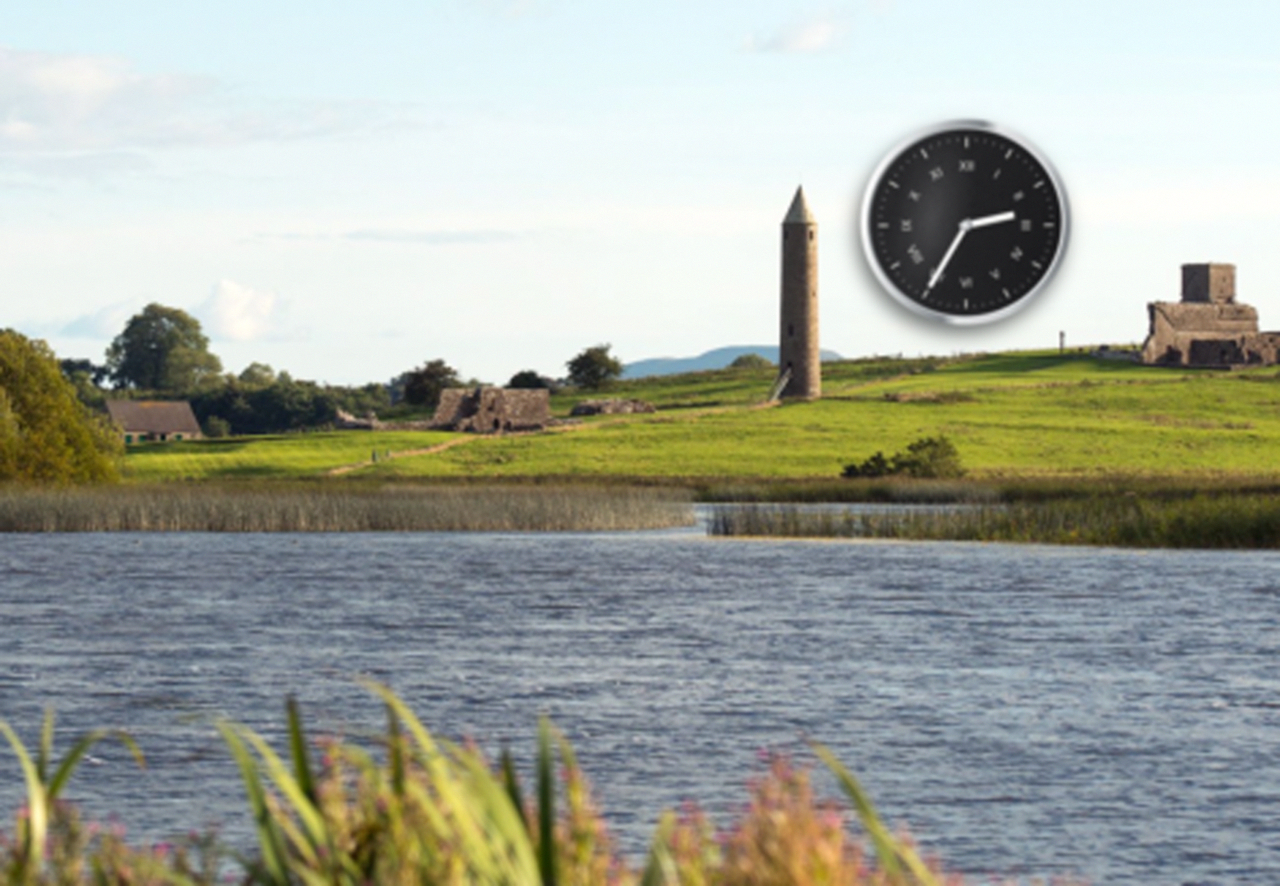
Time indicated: **2:35**
